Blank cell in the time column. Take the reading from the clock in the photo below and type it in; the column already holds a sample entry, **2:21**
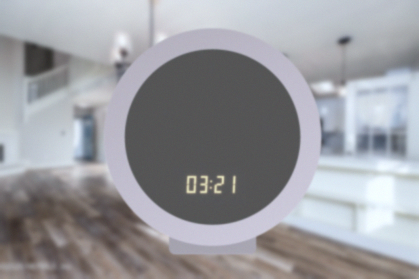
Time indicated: **3:21**
